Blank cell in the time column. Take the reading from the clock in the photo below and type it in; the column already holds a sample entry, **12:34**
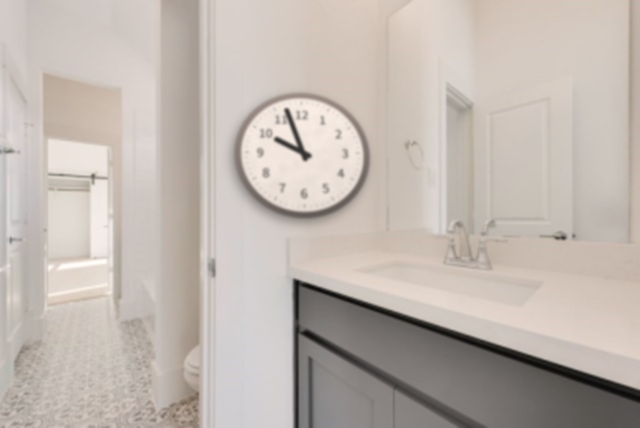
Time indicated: **9:57**
